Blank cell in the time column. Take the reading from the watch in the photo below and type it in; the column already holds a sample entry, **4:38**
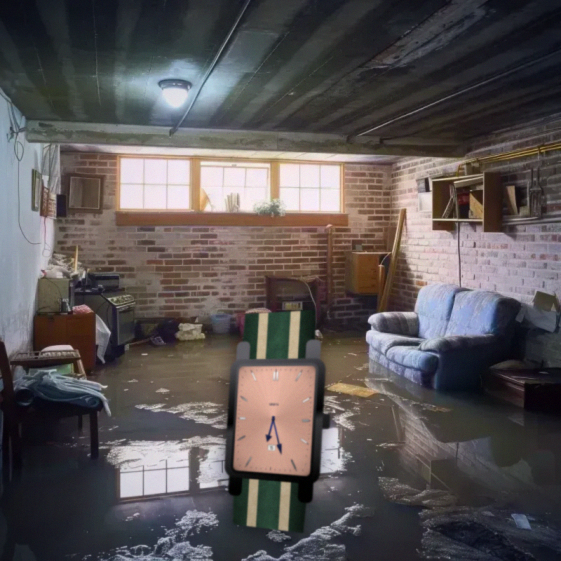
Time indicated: **6:27**
